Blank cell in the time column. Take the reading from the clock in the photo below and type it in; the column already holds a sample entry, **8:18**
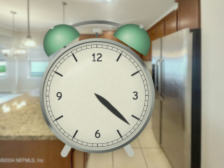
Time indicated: **4:22**
